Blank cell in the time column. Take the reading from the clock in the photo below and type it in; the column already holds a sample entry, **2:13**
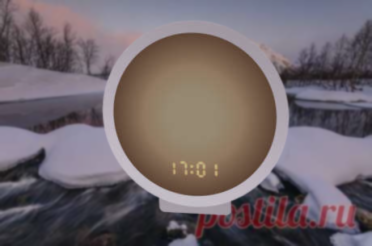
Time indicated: **17:01**
